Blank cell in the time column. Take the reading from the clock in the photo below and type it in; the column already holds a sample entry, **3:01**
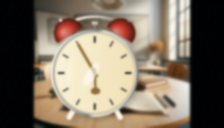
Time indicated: **5:55**
